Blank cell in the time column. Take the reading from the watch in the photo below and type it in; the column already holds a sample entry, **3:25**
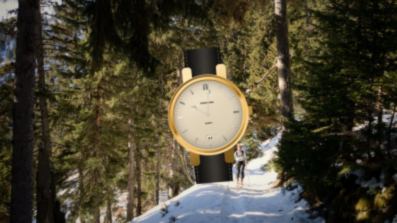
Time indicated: **10:01**
